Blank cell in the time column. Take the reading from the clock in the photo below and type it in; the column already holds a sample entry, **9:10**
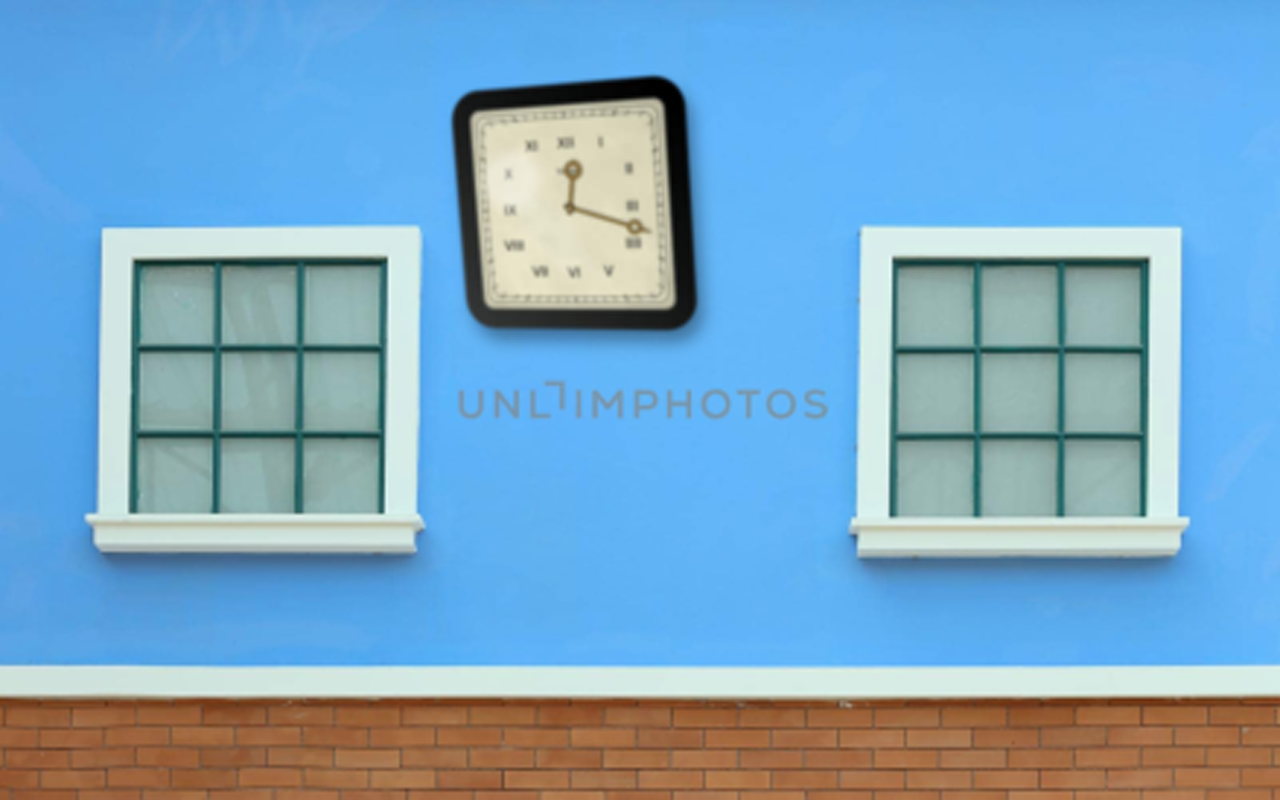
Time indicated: **12:18**
